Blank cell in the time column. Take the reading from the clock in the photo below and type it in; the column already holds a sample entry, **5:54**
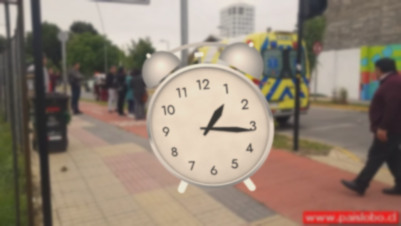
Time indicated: **1:16**
